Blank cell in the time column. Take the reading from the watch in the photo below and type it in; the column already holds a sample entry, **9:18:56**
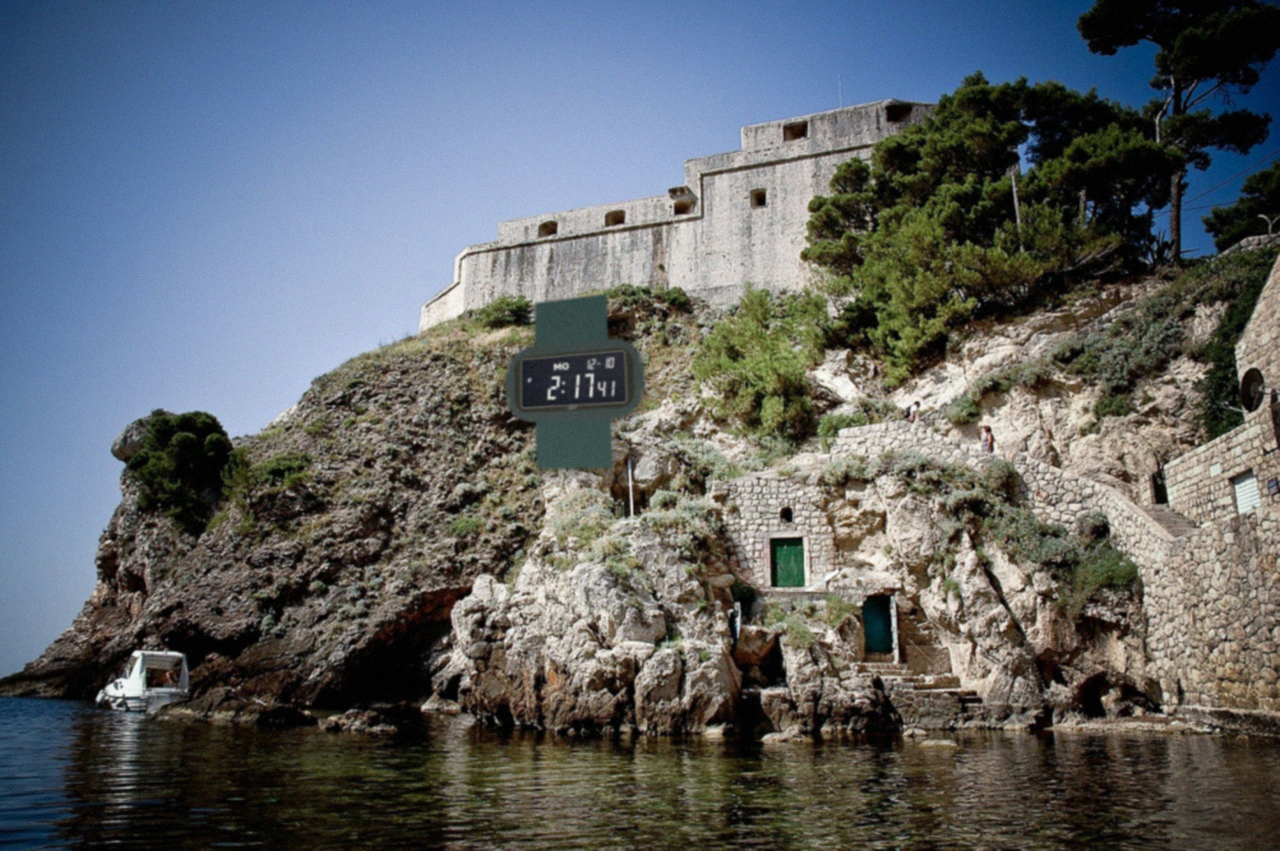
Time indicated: **2:17:41**
